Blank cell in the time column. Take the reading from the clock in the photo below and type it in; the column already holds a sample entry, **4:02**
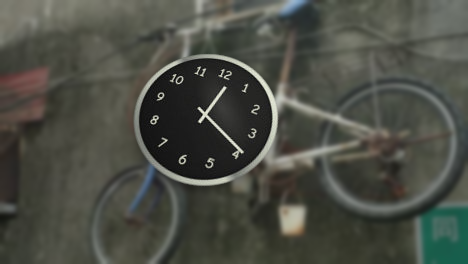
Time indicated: **12:19**
